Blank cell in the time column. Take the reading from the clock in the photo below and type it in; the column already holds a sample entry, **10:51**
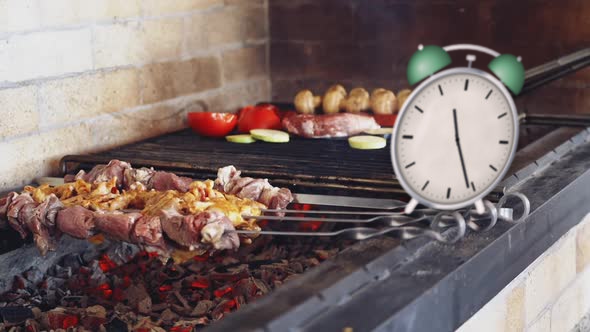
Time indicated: **11:26**
